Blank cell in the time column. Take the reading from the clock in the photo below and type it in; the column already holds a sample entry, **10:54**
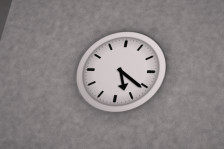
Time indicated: **5:21**
